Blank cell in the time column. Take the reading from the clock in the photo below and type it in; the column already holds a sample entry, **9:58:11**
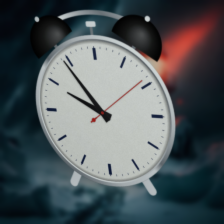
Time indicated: **9:54:09**
